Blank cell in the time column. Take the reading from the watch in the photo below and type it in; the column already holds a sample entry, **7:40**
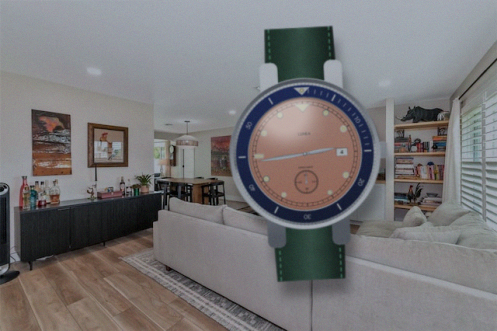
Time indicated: **2:44**
